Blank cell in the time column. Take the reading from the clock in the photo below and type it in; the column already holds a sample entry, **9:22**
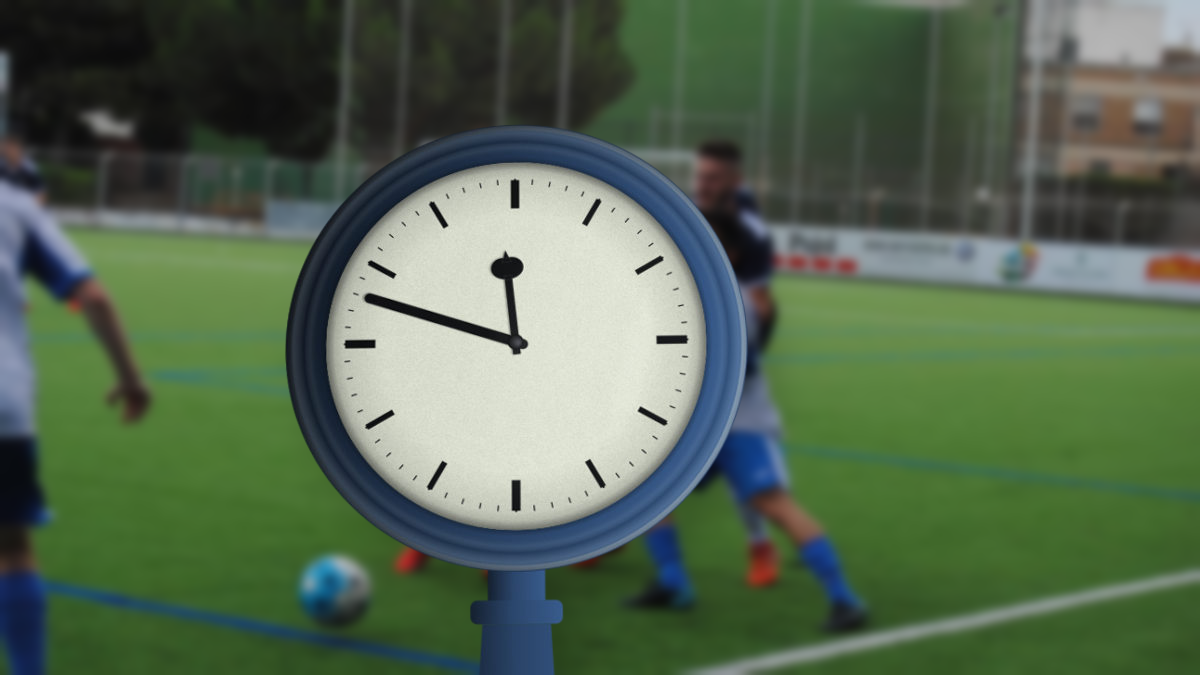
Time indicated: **11:48**
